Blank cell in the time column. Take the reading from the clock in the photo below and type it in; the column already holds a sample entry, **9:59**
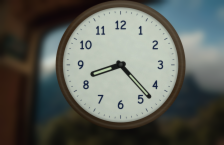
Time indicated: **8:23**
